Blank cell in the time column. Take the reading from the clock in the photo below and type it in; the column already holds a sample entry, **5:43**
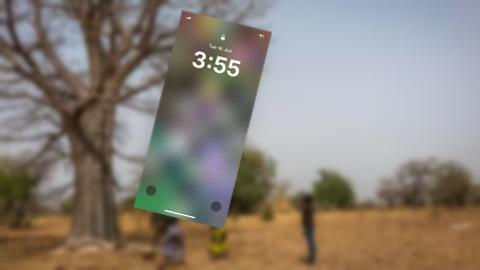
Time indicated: **3:55**
